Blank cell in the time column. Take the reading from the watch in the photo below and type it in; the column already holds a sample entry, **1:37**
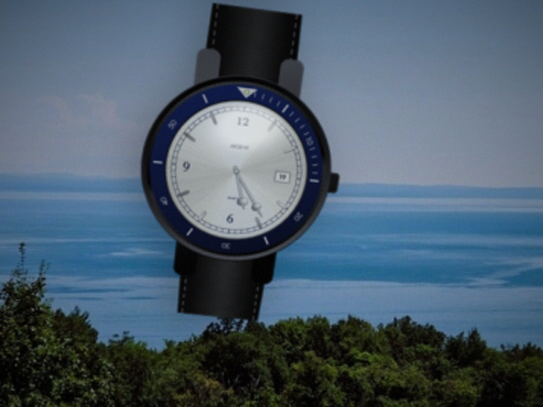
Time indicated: **5:24**
